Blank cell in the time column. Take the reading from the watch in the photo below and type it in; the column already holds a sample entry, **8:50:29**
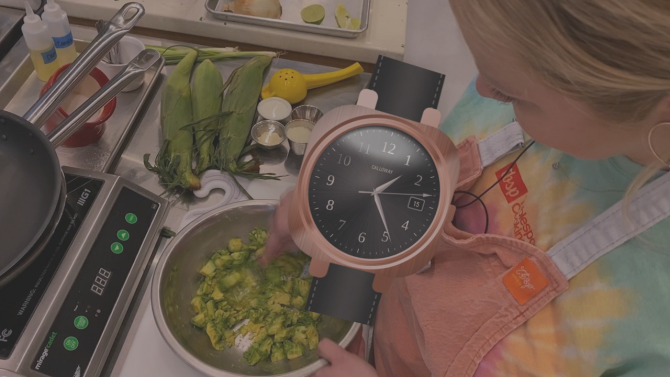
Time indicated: **1:24:13**
